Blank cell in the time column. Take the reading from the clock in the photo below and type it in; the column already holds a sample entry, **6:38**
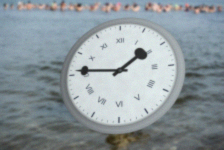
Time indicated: **1:46**
